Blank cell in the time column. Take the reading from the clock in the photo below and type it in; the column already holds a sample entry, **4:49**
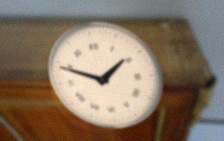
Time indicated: **1:49**
